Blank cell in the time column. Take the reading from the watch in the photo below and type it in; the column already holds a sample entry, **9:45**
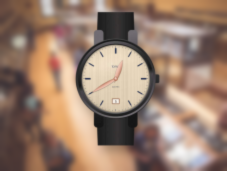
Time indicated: **12:40**
